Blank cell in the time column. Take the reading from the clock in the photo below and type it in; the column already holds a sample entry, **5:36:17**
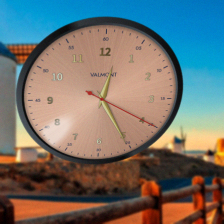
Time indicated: **12:25:20**
